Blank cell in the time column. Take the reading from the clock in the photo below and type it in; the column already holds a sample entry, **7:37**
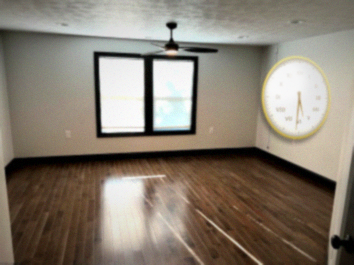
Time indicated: **5:31**
